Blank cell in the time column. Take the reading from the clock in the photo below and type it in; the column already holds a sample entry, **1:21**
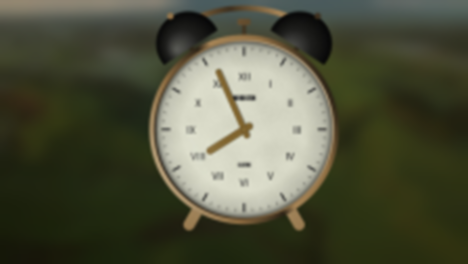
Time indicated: **7:56**
